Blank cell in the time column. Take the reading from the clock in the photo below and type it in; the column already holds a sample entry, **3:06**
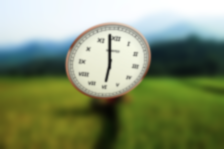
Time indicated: **5:58**
